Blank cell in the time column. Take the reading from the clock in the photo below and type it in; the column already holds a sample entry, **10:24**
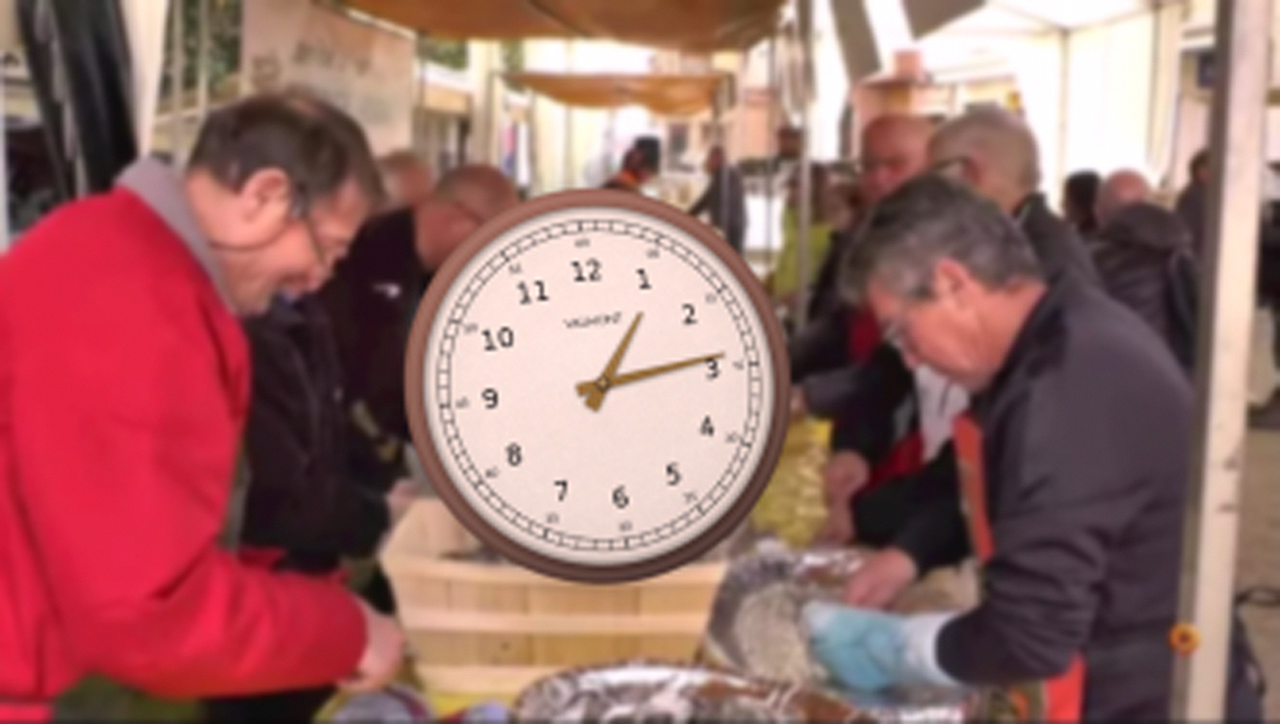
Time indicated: **1:14**
